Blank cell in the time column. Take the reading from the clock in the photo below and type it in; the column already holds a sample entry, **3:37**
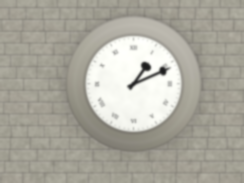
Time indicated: **1:11**
